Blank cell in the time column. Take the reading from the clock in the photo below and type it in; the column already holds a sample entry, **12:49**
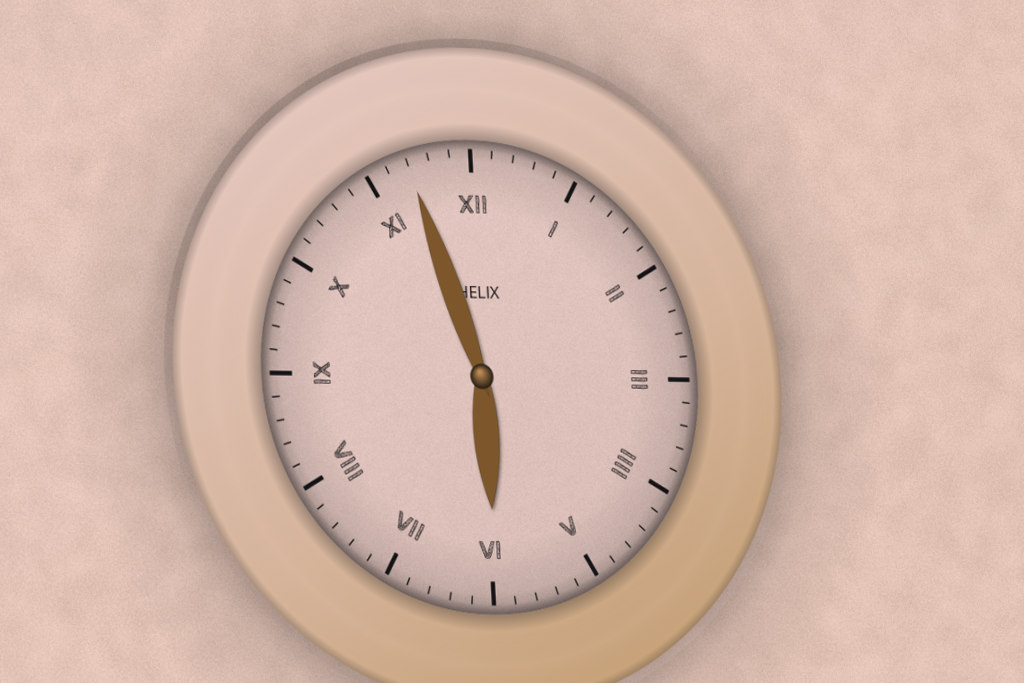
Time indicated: **5:57**
